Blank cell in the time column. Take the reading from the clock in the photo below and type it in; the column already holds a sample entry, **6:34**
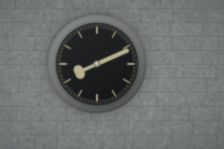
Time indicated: **8:11**
